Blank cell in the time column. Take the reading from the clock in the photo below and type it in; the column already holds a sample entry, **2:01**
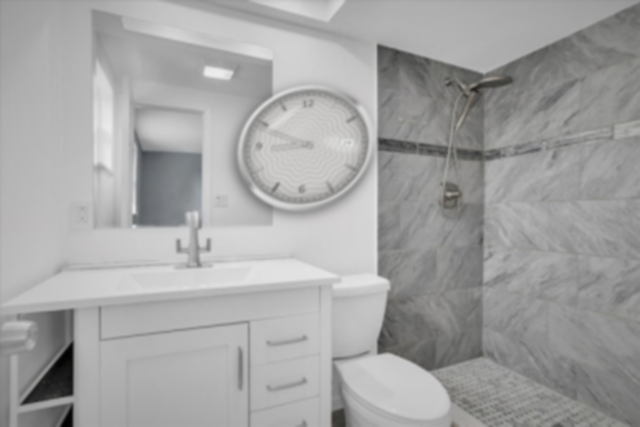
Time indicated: **8:49**
